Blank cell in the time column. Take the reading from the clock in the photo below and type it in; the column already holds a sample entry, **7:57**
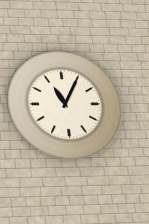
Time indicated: **11:05**
